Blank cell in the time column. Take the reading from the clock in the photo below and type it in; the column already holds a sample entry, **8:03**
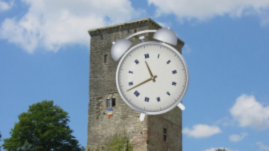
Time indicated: **11:43**
